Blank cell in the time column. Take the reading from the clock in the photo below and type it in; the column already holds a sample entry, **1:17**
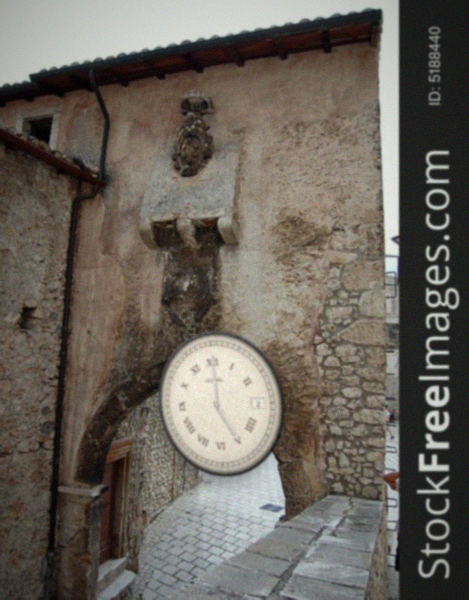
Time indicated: **5:00**
